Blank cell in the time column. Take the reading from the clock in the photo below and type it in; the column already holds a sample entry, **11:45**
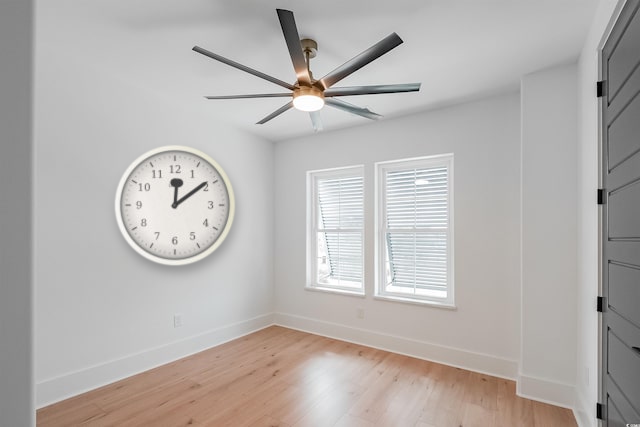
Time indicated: **12:09**
